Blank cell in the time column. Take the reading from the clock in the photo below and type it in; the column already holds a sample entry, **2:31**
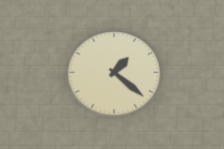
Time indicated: **1:22**
